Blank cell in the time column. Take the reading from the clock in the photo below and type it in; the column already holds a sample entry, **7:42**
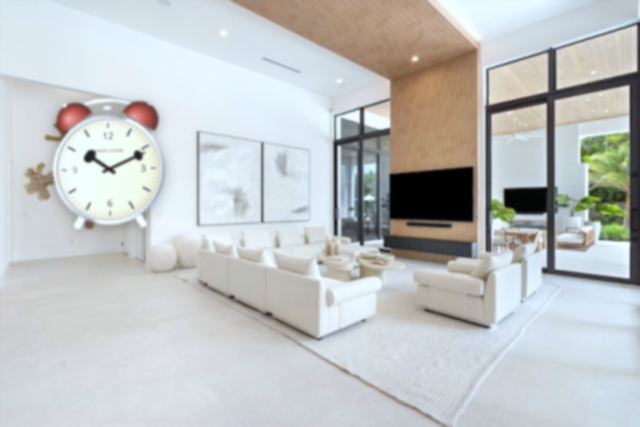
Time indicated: **10:11**
